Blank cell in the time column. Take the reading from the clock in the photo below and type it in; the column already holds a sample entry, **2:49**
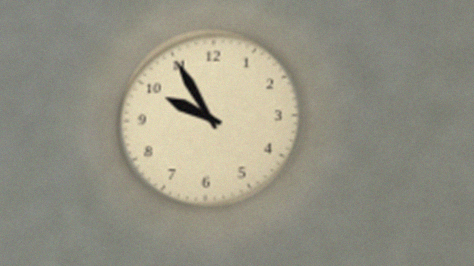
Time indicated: **9:55**
